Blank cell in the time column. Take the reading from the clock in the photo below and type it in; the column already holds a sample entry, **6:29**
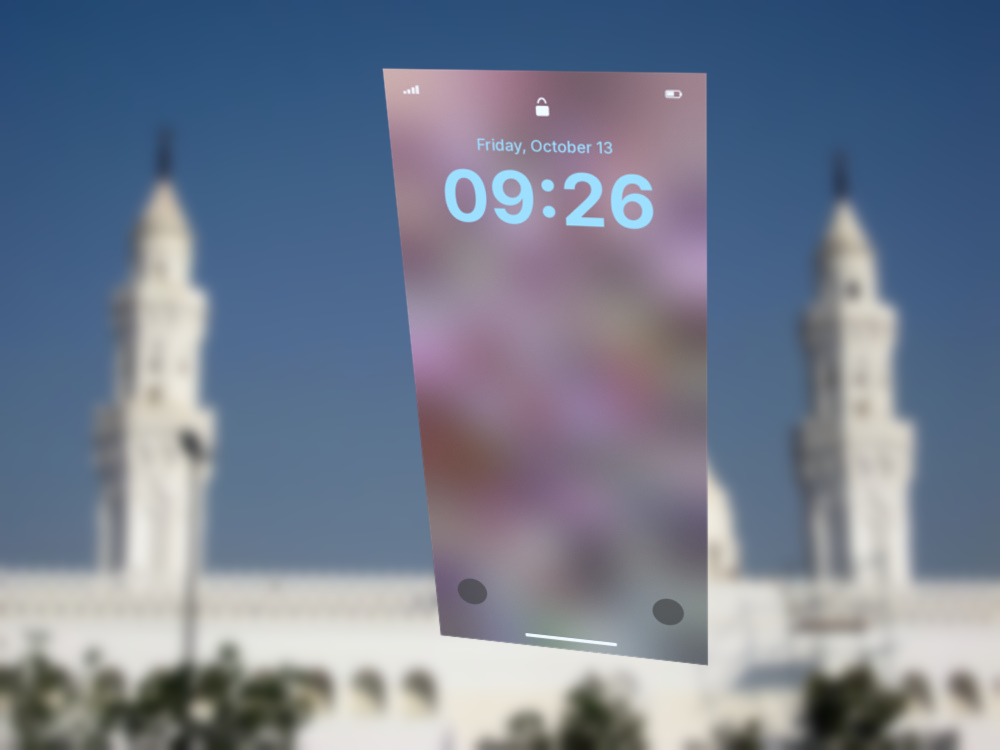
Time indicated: **9:26**
